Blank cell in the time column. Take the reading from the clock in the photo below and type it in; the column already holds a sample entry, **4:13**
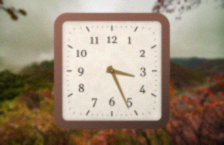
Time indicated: **3:26**
